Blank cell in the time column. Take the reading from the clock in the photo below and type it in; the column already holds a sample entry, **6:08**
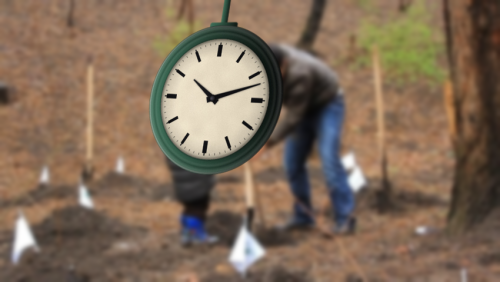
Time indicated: **10:12**
